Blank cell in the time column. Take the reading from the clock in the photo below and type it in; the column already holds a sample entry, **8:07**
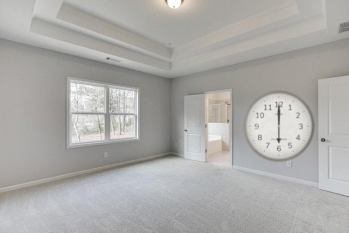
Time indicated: **6:00**
